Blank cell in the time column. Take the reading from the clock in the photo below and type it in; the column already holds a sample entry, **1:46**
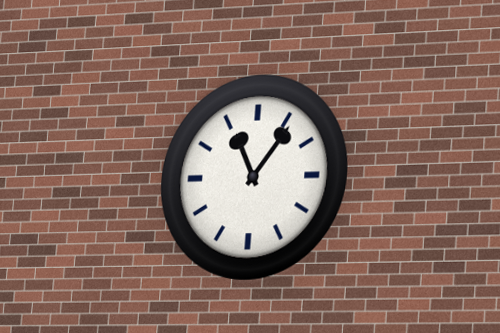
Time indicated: **11:06**
